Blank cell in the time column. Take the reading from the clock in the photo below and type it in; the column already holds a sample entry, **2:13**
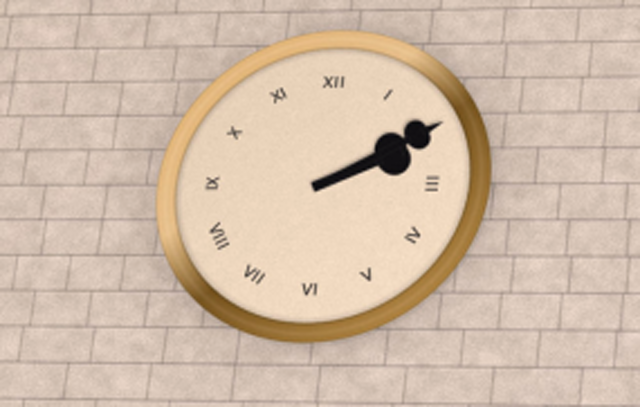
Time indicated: **2:10**
